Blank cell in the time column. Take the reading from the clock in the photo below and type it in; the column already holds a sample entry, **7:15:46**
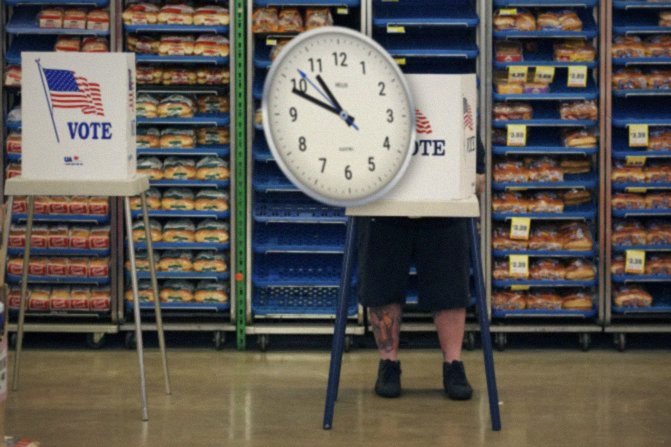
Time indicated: **10:48:52**
